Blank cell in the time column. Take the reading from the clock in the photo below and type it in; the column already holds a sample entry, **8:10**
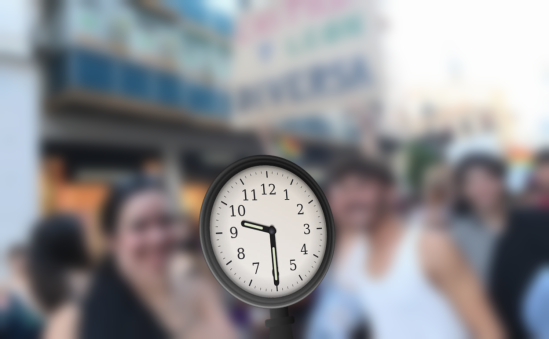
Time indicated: **9:30**
